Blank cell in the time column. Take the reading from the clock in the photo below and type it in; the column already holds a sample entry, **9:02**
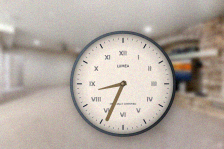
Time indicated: **8:34**
